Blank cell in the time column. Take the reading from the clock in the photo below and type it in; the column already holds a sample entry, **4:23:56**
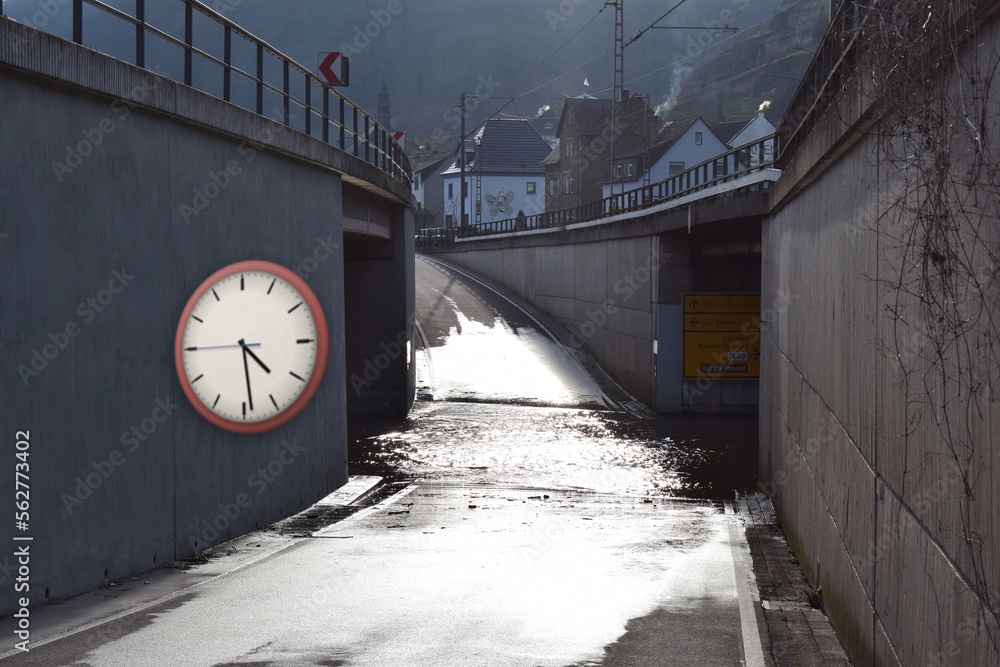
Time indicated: **4:28:45**
